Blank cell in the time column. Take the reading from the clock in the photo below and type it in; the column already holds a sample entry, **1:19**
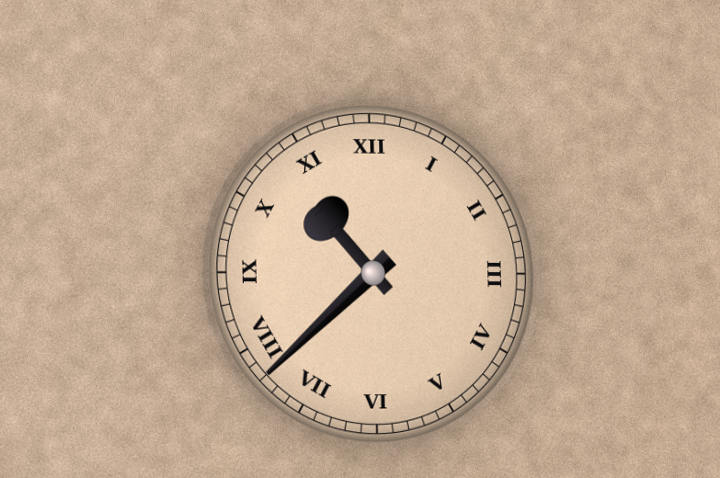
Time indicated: **10:38**
